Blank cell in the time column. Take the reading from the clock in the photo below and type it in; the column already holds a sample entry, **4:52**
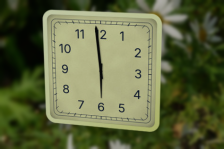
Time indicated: **5:59**
